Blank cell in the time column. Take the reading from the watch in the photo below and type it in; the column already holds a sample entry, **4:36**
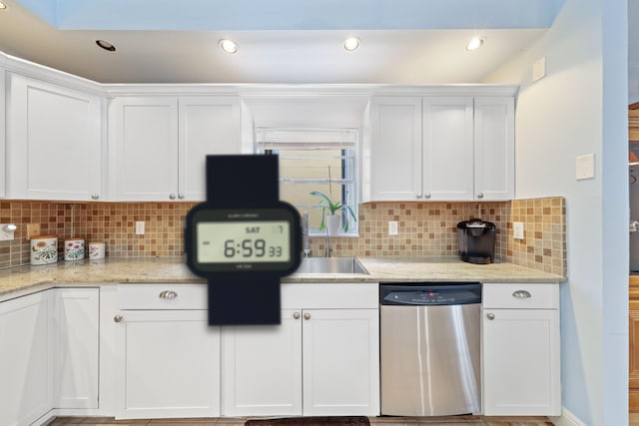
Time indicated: **6:59**
